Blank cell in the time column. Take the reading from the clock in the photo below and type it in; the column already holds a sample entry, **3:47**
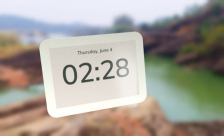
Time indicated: **2:28**
